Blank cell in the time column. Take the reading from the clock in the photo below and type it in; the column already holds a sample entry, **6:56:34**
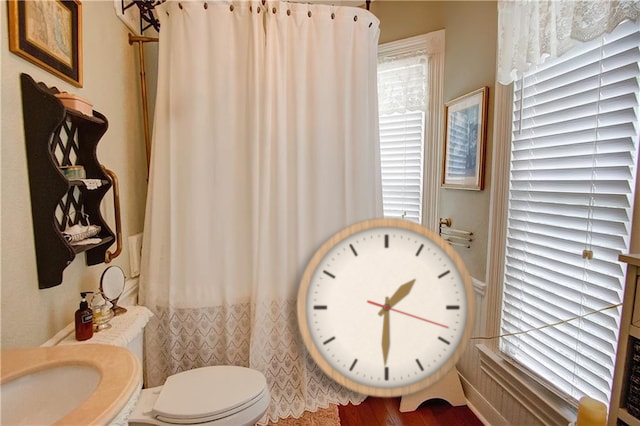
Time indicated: **1:30:18**
